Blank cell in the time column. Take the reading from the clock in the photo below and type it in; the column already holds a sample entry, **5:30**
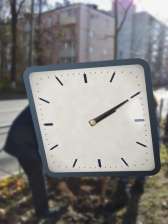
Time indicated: **2:10**
